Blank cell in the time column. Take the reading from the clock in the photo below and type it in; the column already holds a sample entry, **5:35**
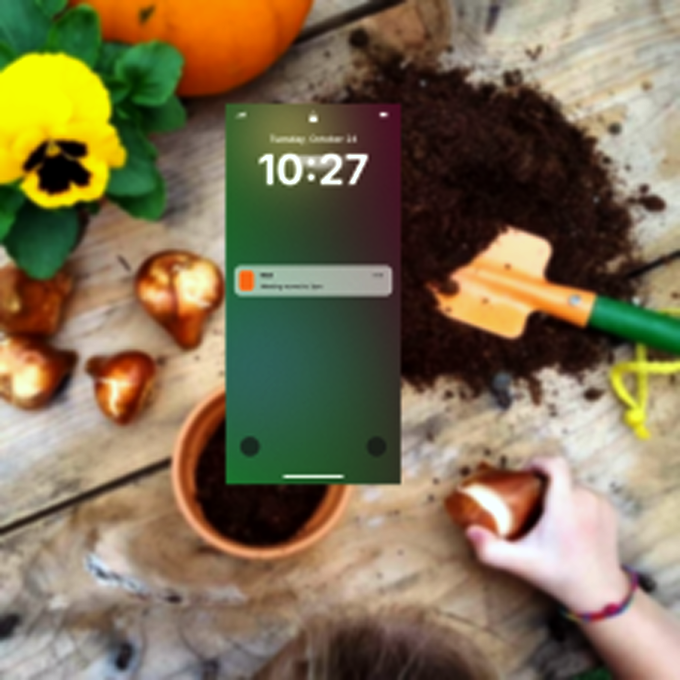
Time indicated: **10:27**
